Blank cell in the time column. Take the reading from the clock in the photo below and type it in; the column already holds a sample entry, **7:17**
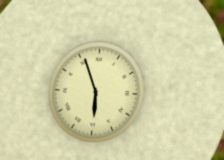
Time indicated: **5:56**
